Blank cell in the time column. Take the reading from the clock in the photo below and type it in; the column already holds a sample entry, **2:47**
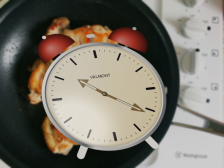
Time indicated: **10:21**
